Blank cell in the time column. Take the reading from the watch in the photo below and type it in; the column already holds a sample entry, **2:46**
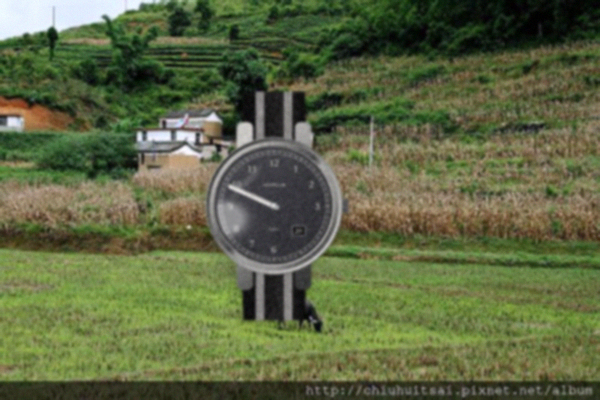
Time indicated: **9:49**
